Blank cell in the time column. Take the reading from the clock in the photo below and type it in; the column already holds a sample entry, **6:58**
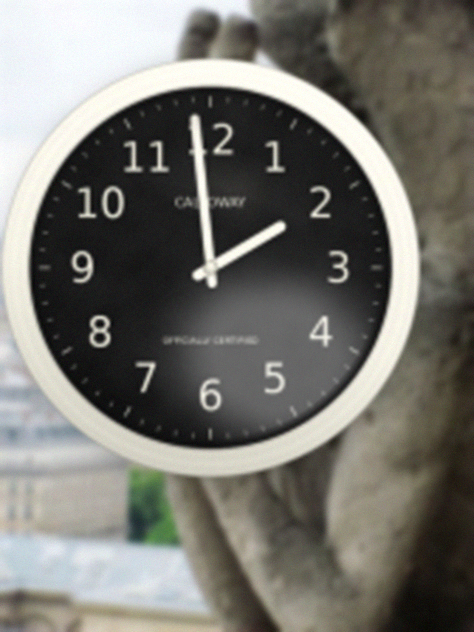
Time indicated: **1:59**
